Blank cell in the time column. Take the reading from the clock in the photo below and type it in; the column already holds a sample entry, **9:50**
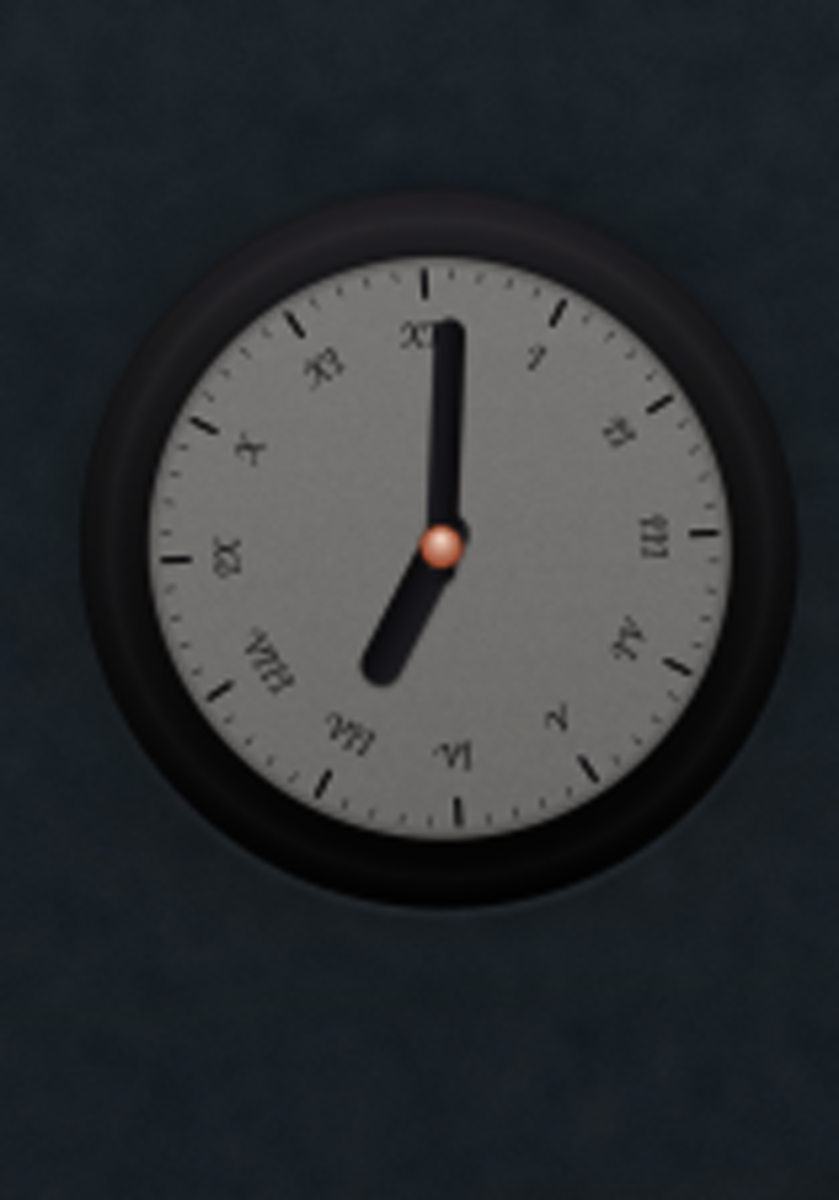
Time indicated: **7:01**
